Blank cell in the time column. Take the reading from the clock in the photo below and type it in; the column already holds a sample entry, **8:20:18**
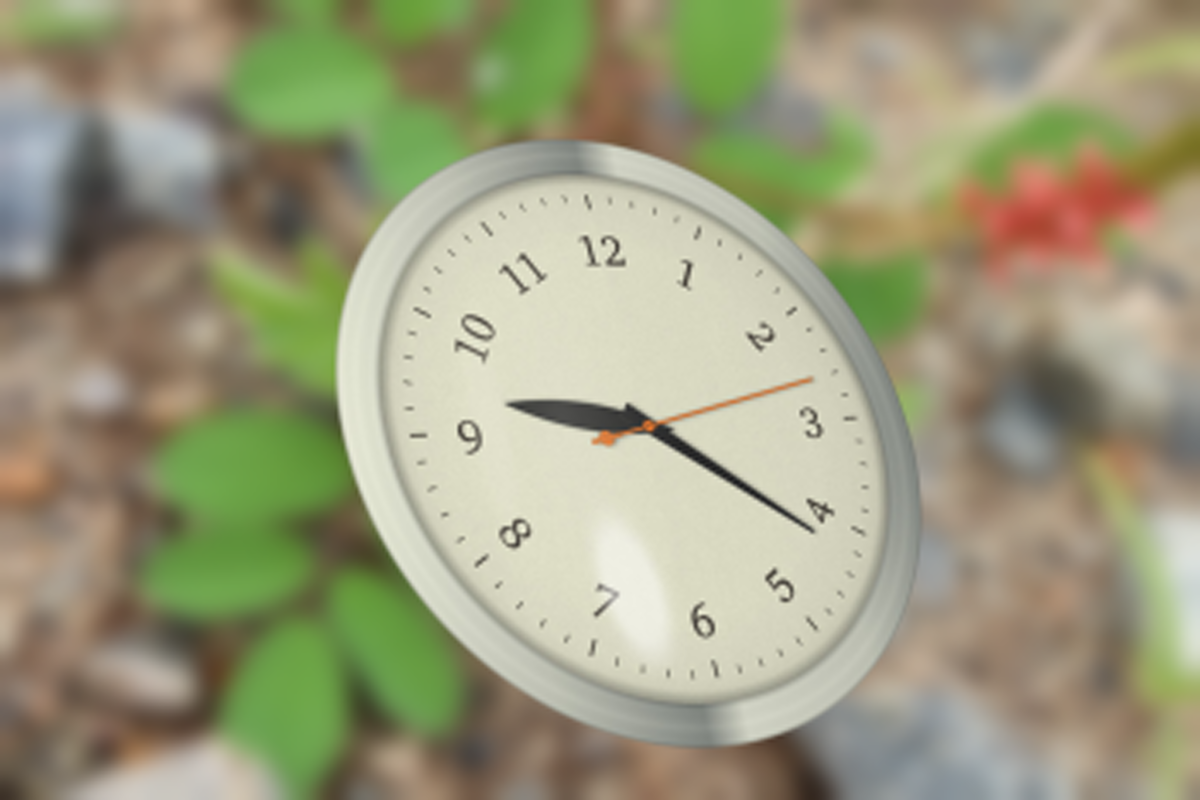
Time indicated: **9:21:13**
